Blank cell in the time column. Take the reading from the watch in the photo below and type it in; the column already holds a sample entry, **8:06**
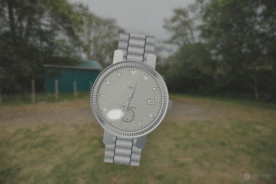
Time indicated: **12:32**
